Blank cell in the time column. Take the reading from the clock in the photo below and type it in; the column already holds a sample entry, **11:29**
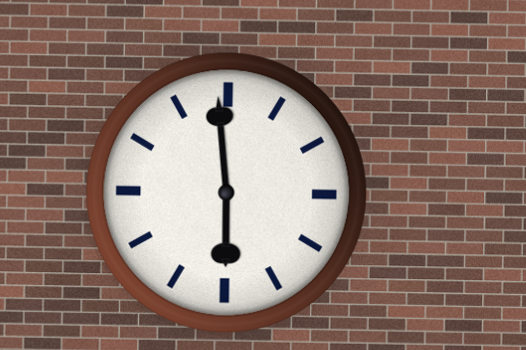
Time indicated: **5:59**
